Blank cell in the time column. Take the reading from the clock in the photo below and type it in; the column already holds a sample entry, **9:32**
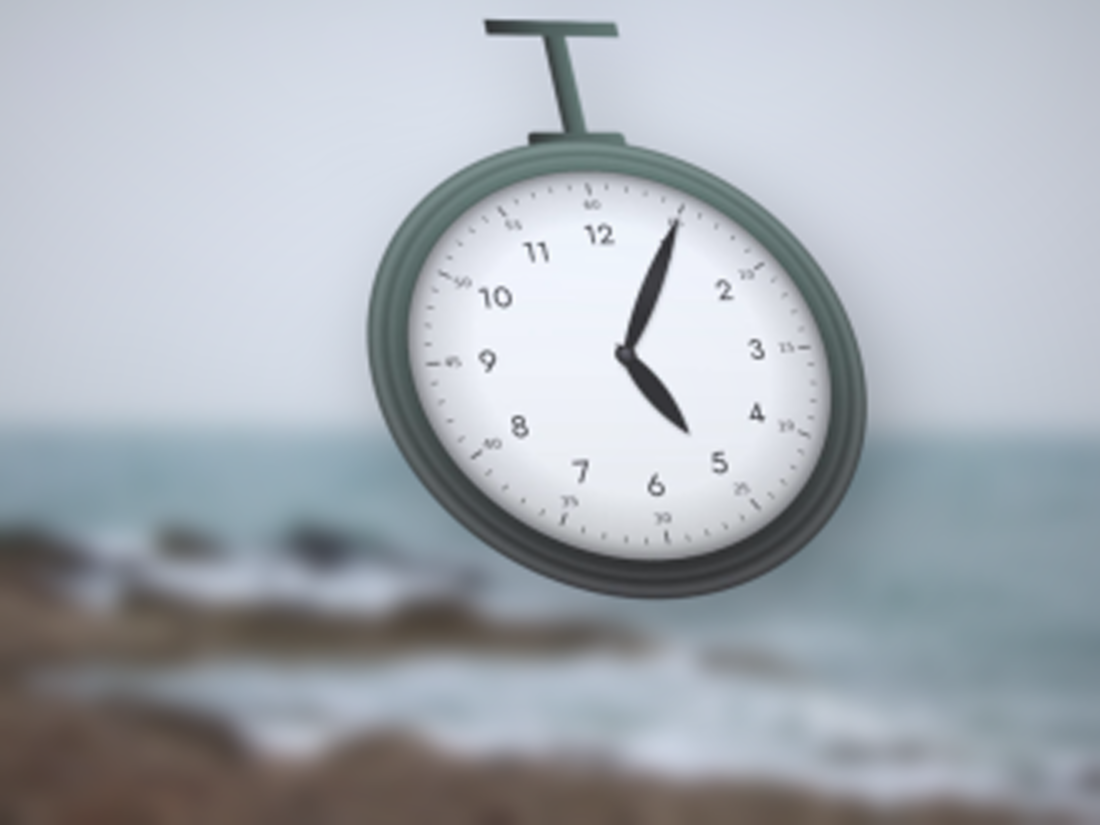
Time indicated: **5:05**
